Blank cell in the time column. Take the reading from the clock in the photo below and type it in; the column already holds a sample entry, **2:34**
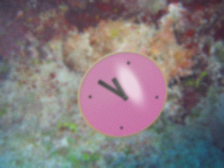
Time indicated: **10:50**
